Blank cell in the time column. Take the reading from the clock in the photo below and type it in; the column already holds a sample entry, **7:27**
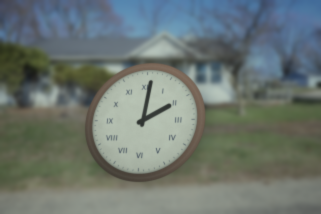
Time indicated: **2:01**
